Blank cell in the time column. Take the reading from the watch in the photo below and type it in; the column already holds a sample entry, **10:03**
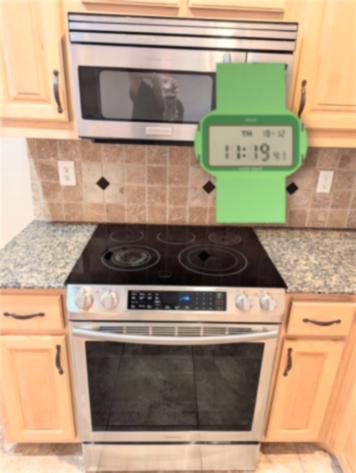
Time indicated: **11:19**
